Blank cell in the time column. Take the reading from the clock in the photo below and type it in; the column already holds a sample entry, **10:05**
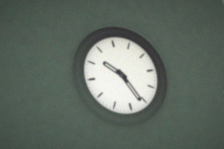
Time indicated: **10:26**
